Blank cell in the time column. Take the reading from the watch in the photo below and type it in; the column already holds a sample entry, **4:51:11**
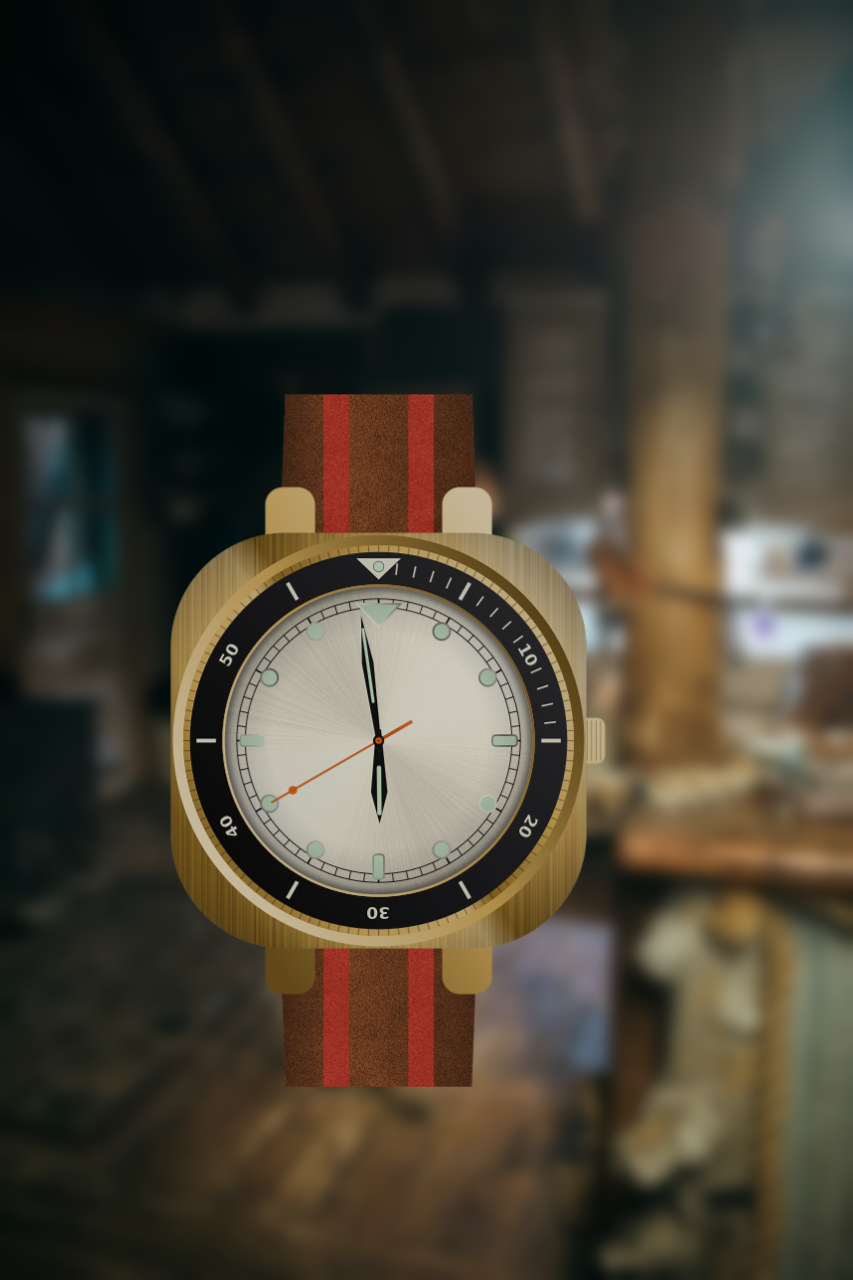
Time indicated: **5:58:40**
